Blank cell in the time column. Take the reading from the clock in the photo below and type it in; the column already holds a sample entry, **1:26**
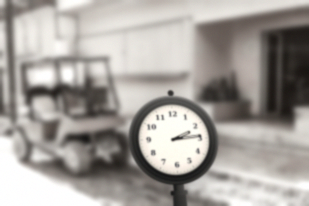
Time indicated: **2:14**
